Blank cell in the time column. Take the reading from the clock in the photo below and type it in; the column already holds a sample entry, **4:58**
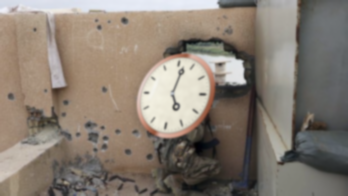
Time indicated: **5:02**
